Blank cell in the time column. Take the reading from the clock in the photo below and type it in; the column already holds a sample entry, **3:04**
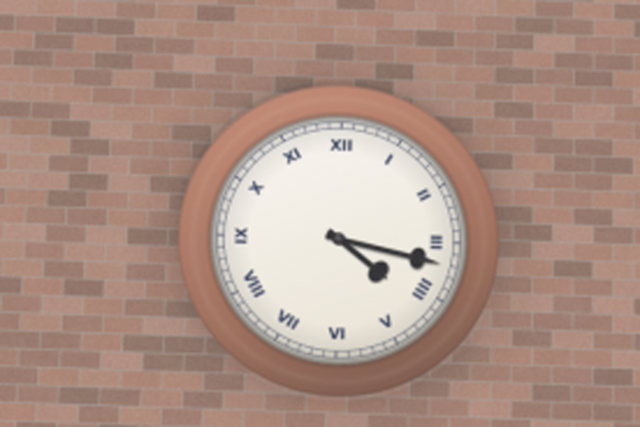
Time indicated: **4:17**
